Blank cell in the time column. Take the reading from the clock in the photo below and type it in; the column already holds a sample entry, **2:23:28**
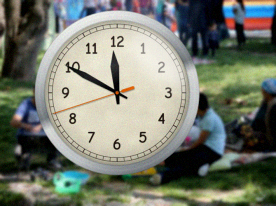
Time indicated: **11:49:42**
